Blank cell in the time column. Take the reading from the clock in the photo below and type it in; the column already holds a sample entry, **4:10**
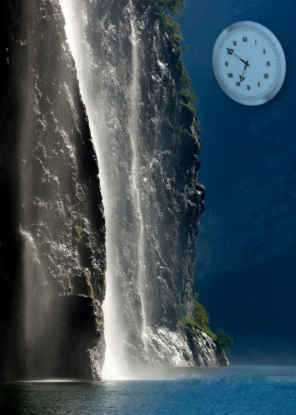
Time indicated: **6:51**
